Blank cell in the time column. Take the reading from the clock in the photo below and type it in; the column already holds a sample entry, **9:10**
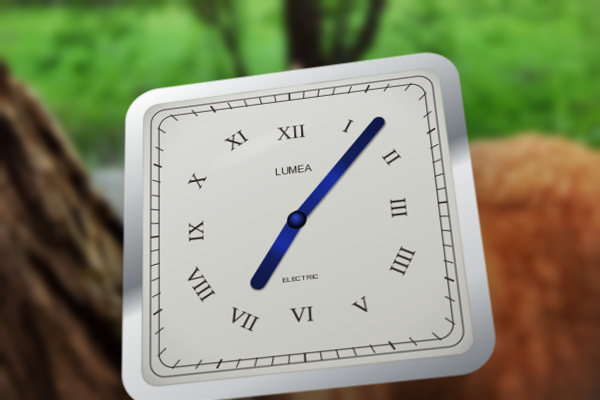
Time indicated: **7:07**
